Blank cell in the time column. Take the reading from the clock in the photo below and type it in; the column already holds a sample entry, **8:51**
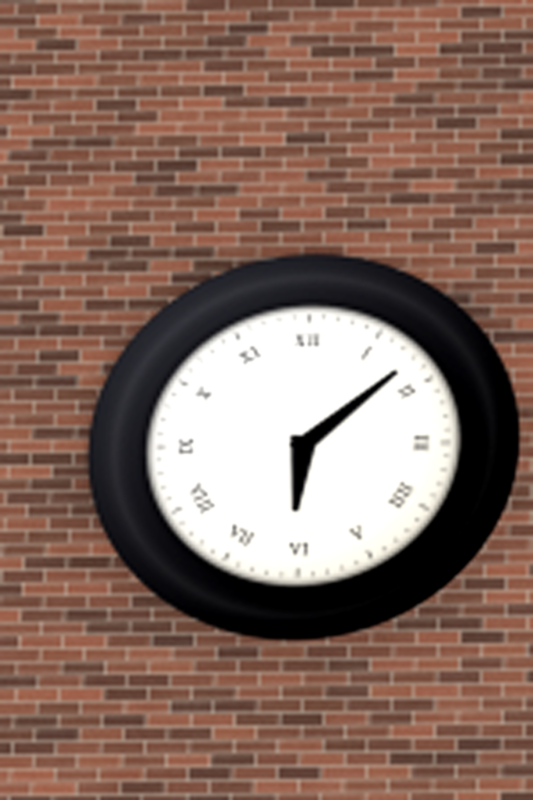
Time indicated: **6:08**
